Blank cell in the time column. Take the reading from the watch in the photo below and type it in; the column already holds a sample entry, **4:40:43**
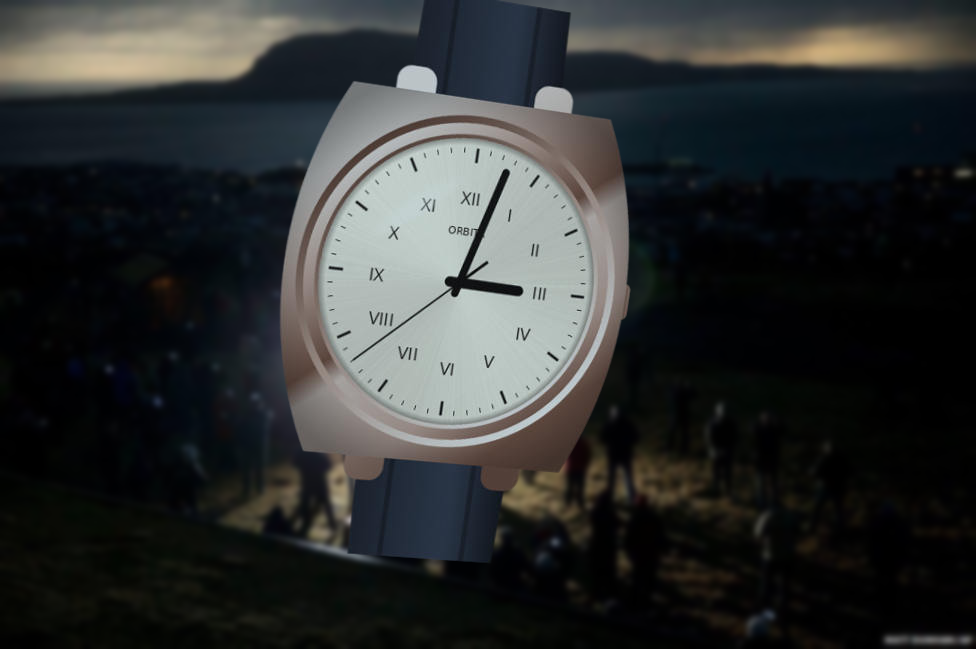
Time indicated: **3:02:38**
